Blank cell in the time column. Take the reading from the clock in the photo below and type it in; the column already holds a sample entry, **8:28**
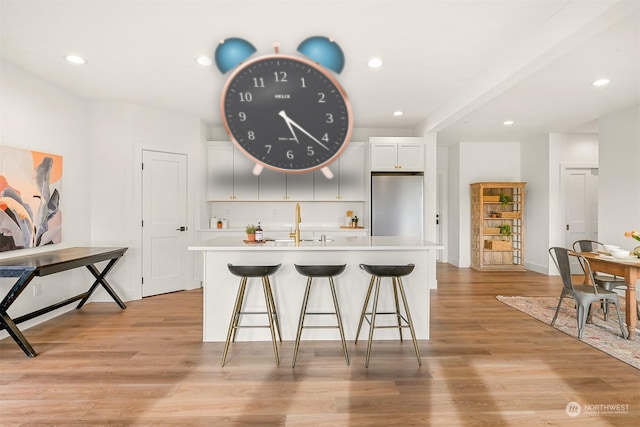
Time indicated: **5:22**
